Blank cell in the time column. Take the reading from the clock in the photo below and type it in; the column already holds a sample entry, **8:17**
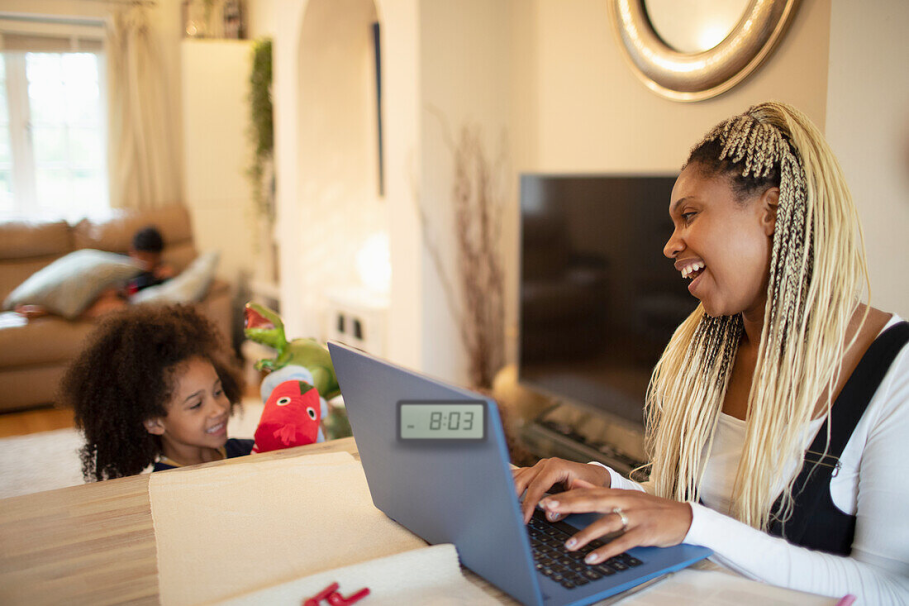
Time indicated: **8:03**
